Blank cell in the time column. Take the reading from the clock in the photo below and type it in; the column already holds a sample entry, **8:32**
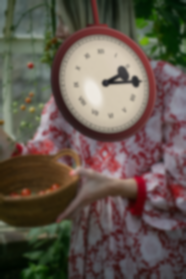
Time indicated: **2:15**
